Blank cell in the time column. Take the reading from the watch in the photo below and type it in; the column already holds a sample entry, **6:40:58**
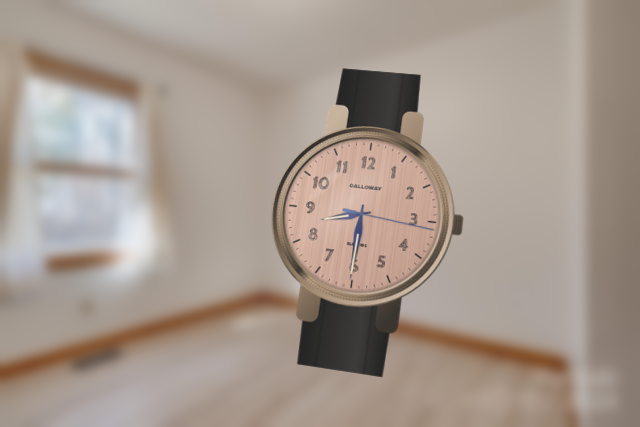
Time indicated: **8:30:16**
